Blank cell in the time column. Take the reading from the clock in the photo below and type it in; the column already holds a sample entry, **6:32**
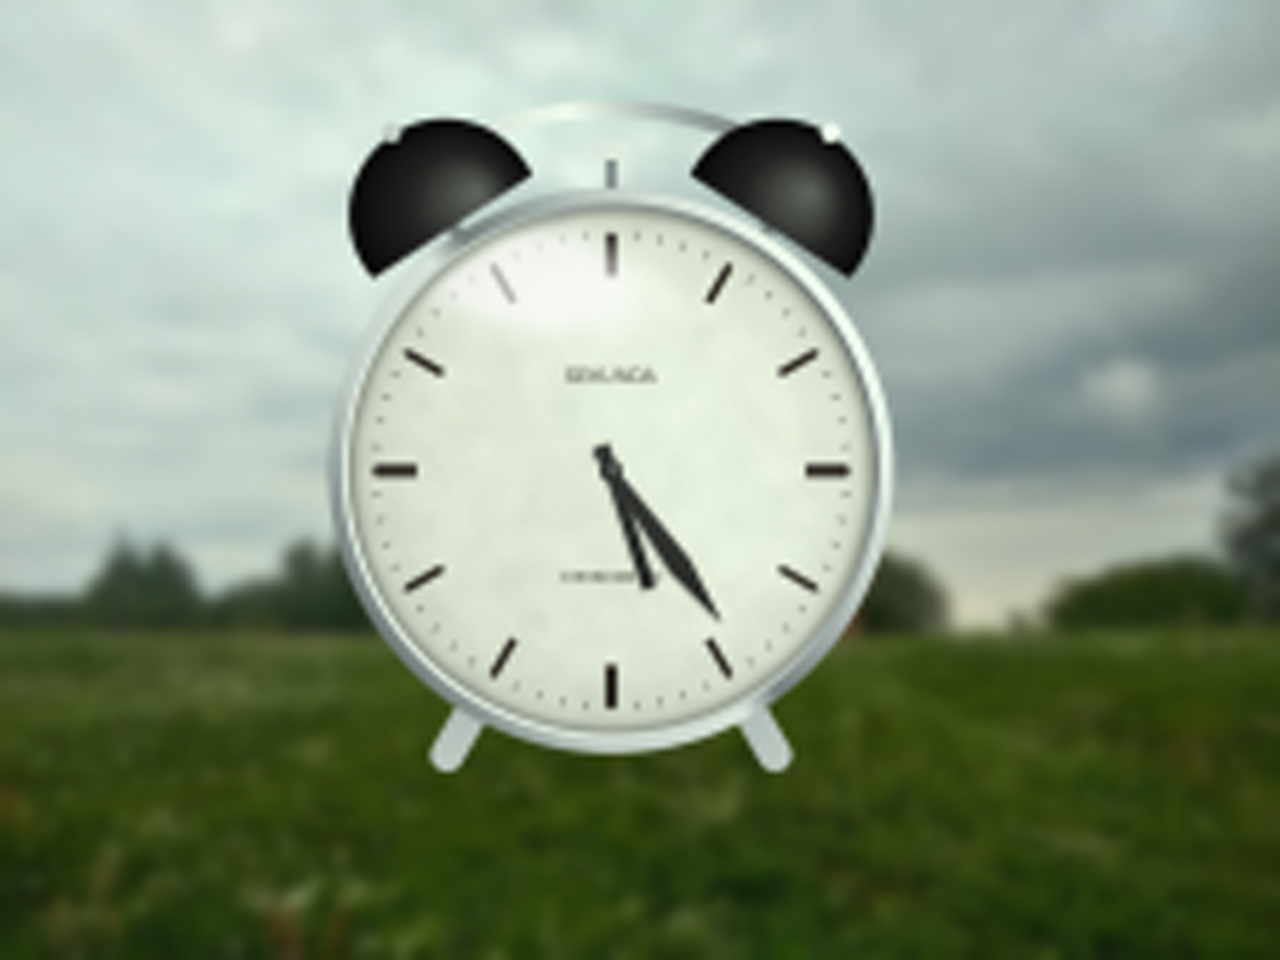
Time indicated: **5:24**
